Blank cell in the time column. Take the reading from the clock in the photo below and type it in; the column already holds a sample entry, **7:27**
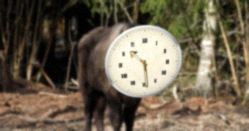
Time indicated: **10:29**
